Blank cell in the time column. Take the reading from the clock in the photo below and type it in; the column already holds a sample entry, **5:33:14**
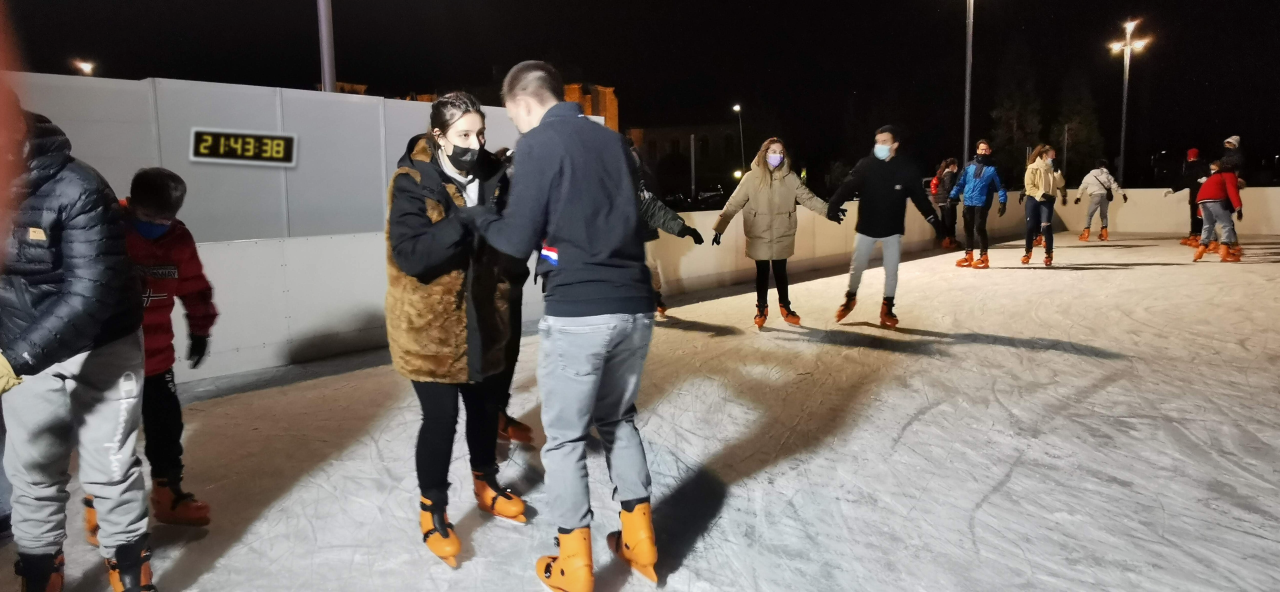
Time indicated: **21:43:38**
